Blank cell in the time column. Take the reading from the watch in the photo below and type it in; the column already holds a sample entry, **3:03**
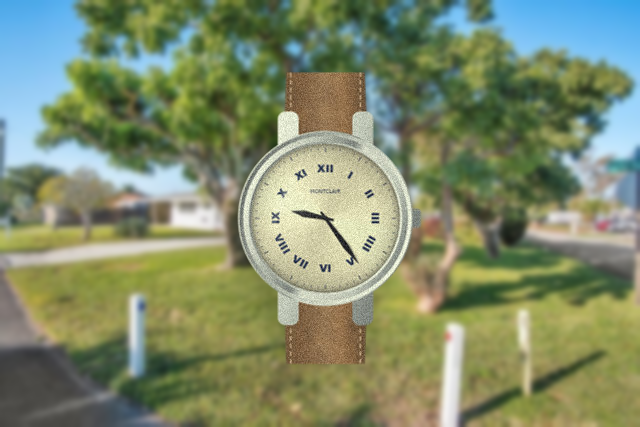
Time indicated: **9:24**
